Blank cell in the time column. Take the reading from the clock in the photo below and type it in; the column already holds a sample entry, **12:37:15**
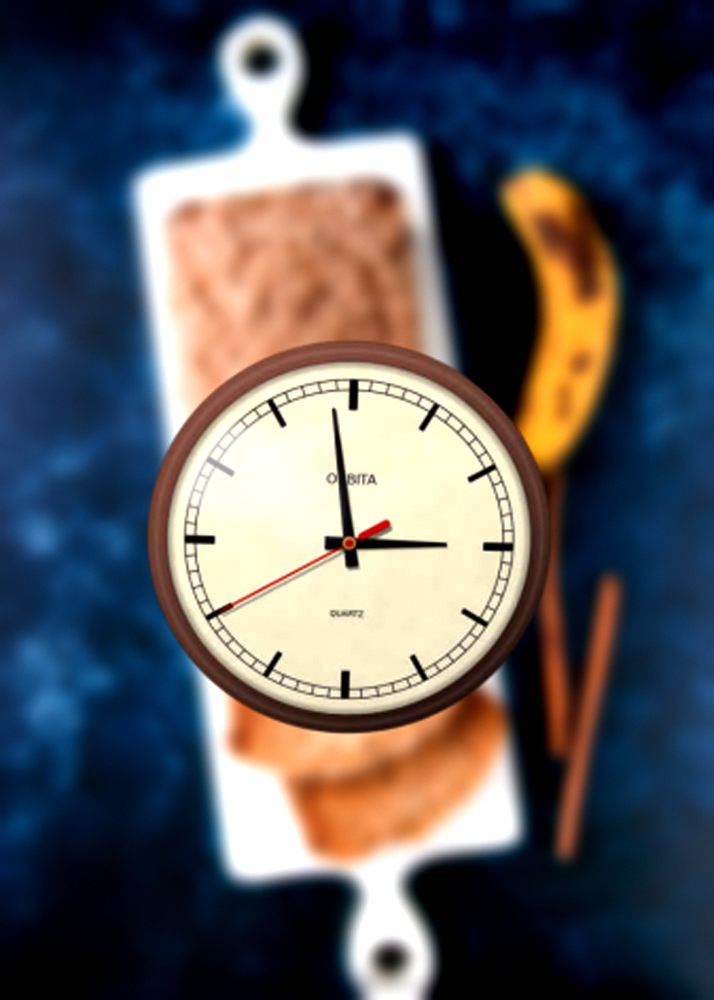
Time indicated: **2:58:40**
